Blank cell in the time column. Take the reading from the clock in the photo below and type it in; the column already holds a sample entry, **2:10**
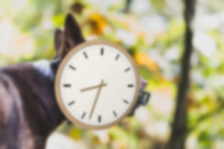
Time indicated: **8:33**
